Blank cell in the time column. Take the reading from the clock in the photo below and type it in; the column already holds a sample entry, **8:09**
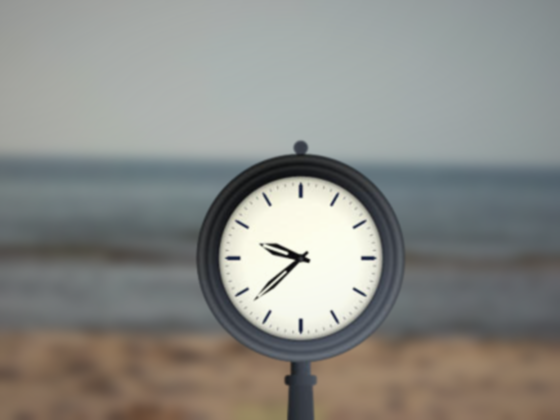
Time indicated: **9:38**
